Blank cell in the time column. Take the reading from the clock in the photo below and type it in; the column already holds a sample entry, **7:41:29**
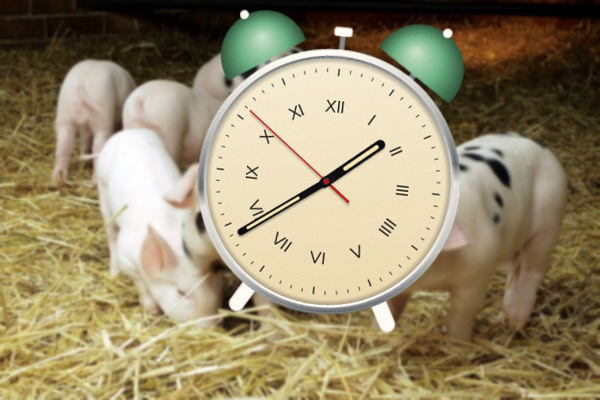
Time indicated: **1:38:51**
